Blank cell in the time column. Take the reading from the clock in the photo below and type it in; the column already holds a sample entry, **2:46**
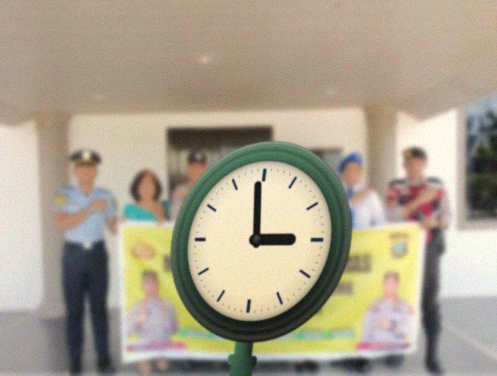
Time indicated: **2:59**
